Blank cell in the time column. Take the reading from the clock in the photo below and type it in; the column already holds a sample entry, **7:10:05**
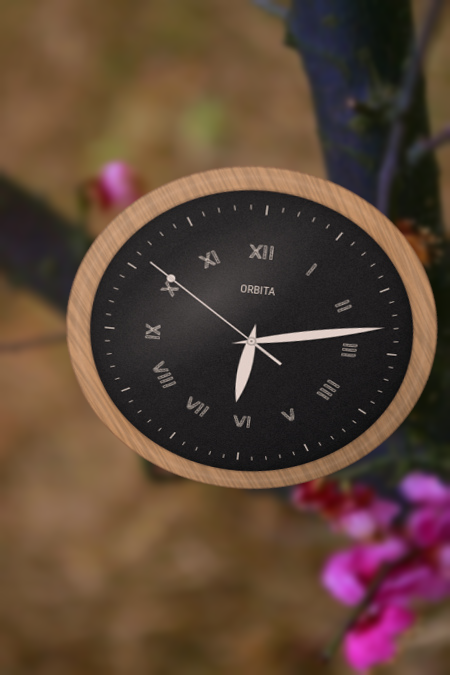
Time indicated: **6:12:51**
